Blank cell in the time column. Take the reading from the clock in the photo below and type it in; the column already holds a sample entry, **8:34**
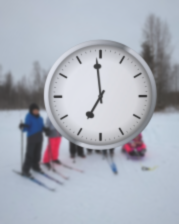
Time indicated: **6:59**
